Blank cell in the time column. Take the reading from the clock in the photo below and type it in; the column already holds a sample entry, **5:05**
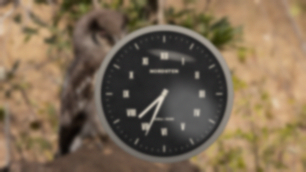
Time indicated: **7:34**
